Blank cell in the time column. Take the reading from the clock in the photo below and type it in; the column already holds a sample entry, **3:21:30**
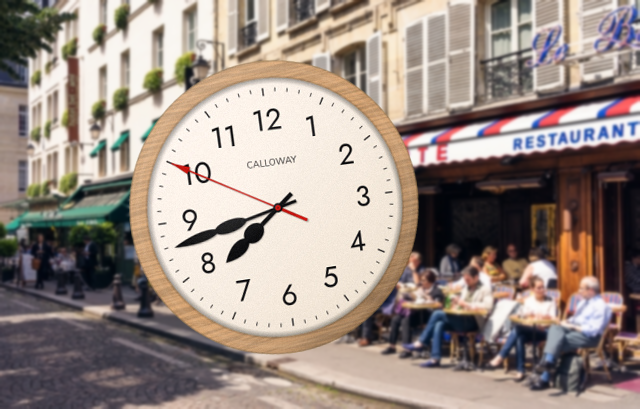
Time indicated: **7:42:50**
